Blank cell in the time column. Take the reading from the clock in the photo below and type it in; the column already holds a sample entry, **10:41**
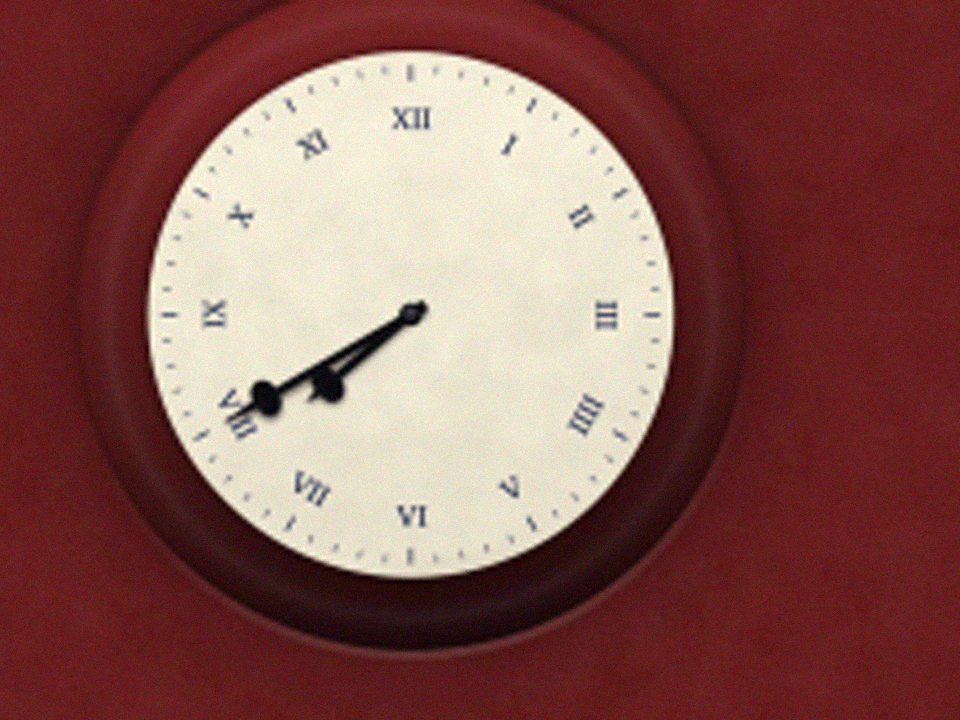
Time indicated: **7:40**
